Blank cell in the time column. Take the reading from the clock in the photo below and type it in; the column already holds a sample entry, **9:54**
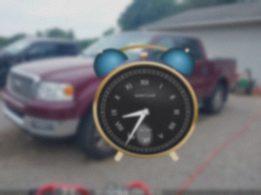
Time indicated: **8:35**
